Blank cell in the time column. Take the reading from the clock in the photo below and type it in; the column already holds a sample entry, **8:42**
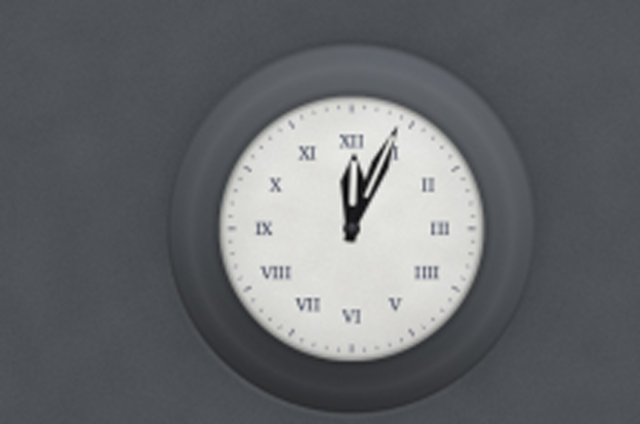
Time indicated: **12:04**
